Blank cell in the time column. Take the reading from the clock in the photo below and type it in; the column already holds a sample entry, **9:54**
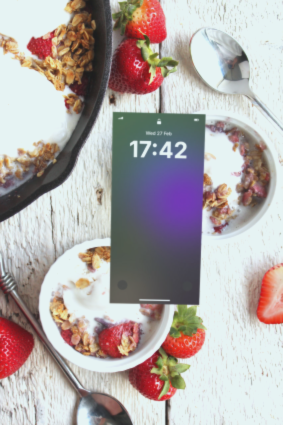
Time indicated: **17:42**
